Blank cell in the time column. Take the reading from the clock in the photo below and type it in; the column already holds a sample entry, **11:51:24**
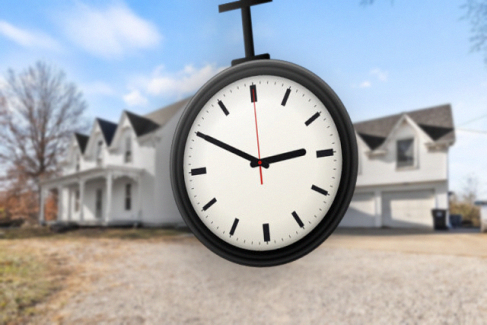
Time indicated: **2:50:00**
